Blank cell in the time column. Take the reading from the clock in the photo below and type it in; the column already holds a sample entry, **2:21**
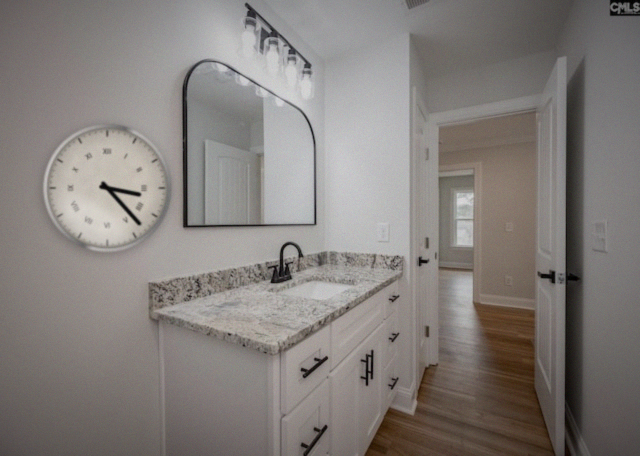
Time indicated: **3:23**
